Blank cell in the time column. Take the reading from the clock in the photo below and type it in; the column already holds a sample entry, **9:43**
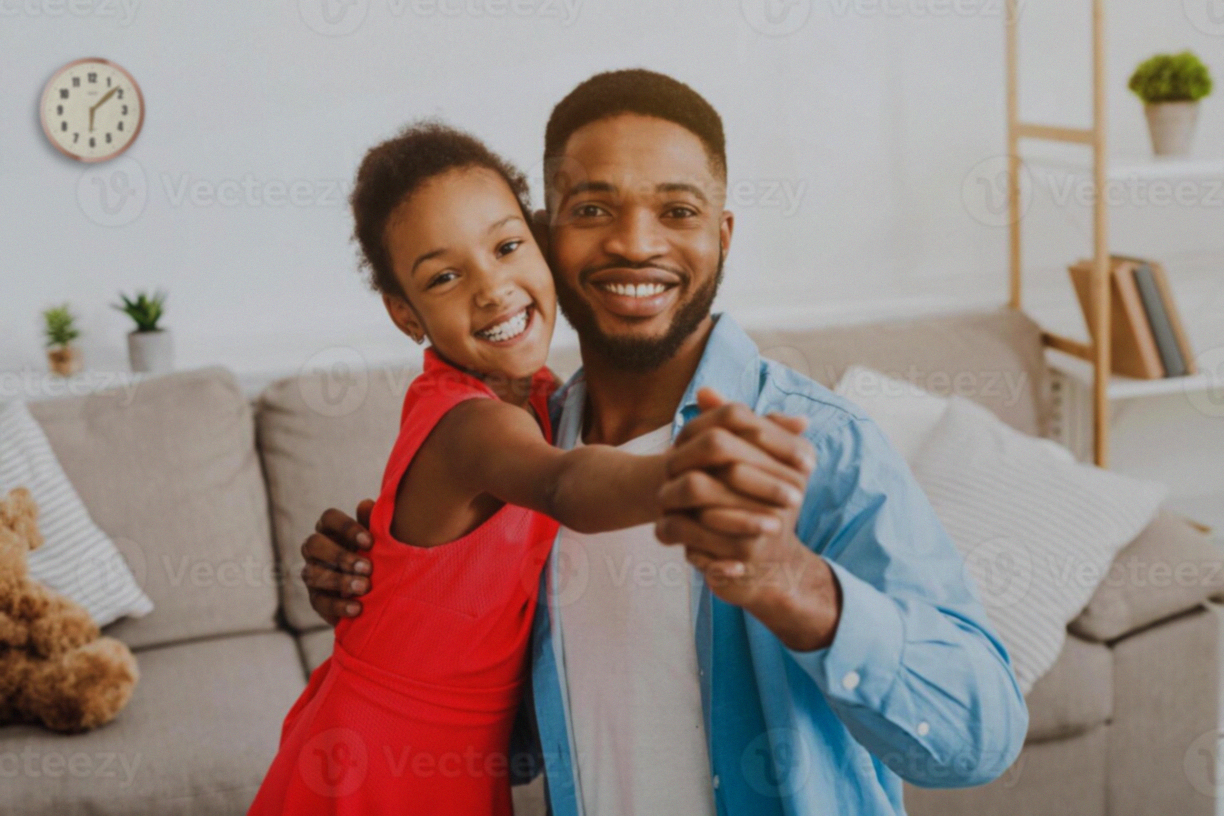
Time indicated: **6:08**
